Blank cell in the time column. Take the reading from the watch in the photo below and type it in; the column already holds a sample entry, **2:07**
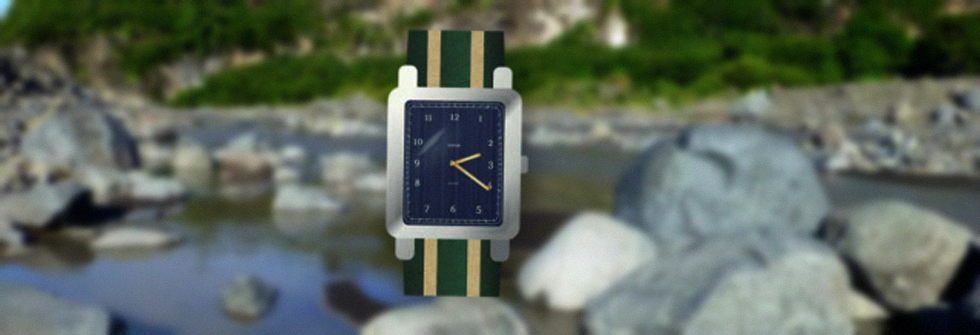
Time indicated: **2:21**
